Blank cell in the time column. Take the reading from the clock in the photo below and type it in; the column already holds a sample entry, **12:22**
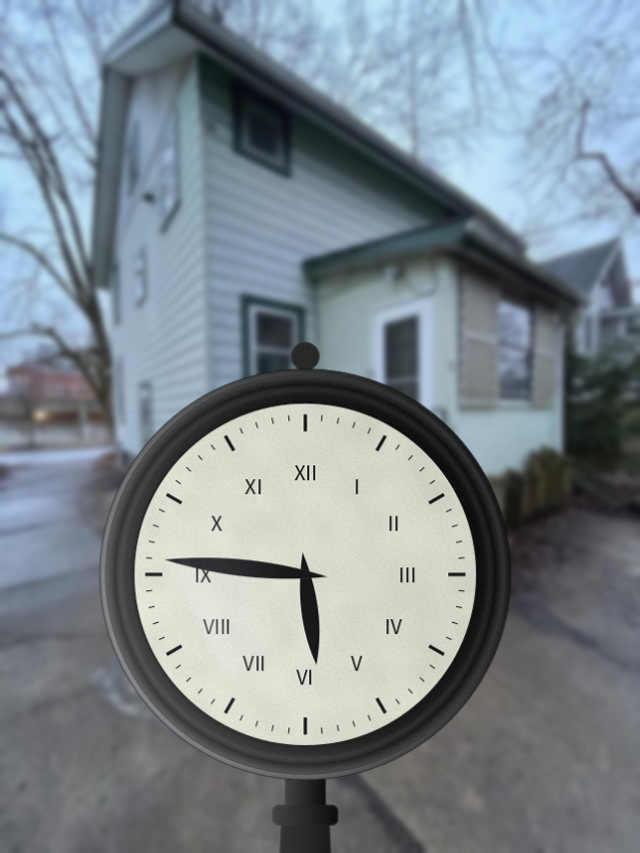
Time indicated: **5:46**
